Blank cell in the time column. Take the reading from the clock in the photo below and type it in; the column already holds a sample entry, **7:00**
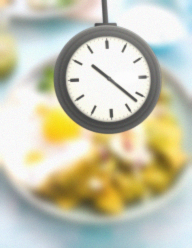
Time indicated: **10:22**
